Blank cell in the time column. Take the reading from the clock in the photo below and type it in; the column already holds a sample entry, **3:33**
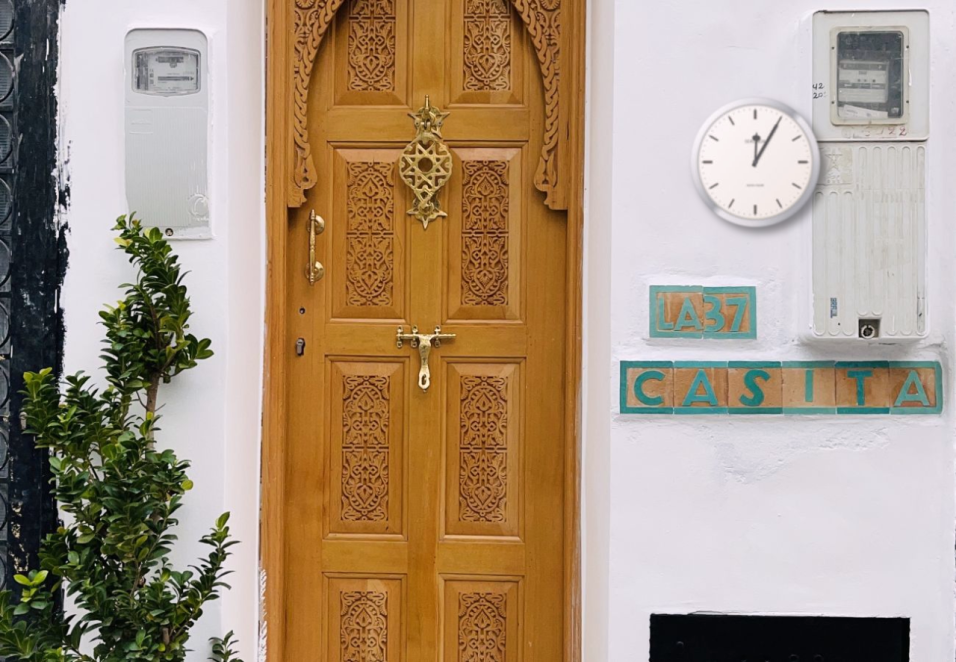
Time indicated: **12:05**
